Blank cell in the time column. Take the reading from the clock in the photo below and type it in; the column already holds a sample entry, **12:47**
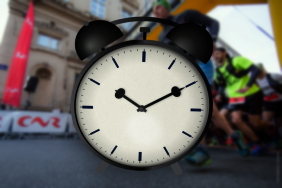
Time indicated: **10:10**
